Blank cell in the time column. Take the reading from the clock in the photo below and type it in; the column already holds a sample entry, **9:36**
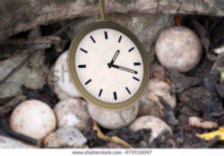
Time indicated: **1:18**
